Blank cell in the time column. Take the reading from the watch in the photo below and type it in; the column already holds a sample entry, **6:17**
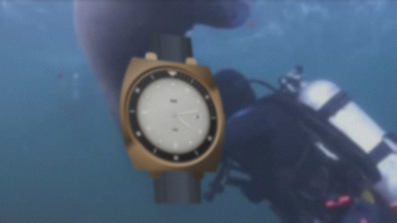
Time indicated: **4:13**
